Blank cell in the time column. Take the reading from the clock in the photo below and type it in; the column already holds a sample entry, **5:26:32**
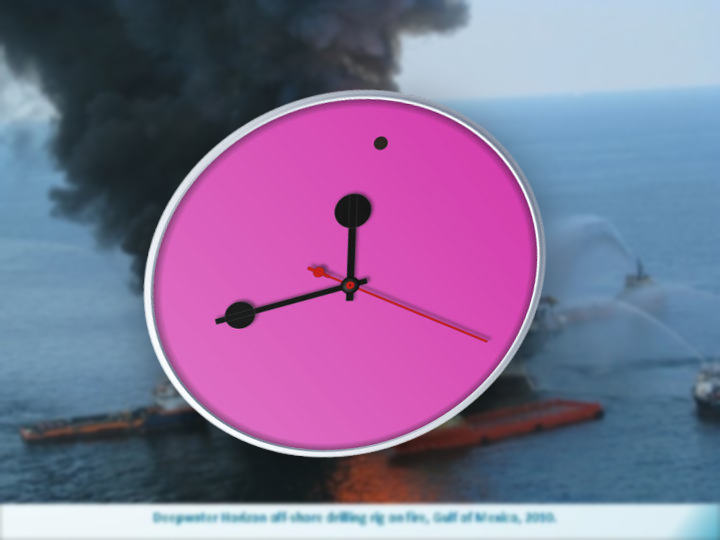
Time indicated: **11:41:18**
